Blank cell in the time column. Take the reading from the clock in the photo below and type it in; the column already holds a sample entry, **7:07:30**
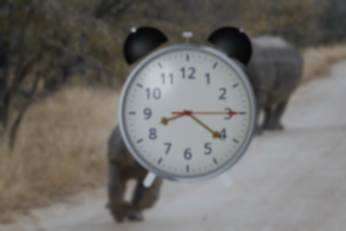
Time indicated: **8:21:15**
